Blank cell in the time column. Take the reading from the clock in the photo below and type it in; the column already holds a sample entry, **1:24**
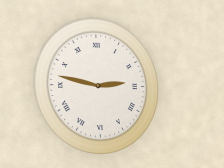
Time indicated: **2:47**
